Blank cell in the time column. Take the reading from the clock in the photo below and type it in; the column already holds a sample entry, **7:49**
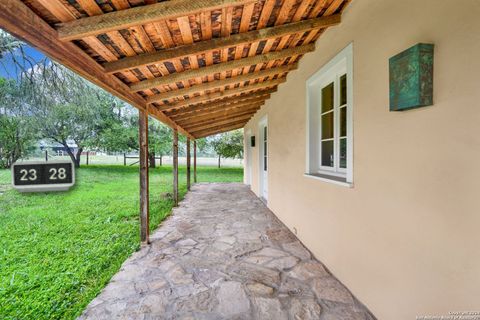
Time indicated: **23:28**
